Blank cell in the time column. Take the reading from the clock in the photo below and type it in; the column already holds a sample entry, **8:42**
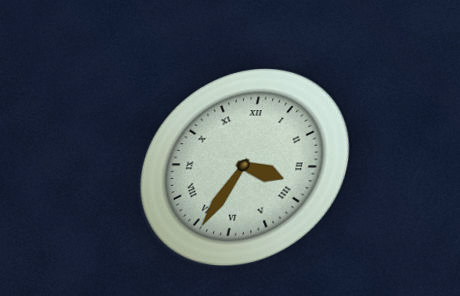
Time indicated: **3:34**
